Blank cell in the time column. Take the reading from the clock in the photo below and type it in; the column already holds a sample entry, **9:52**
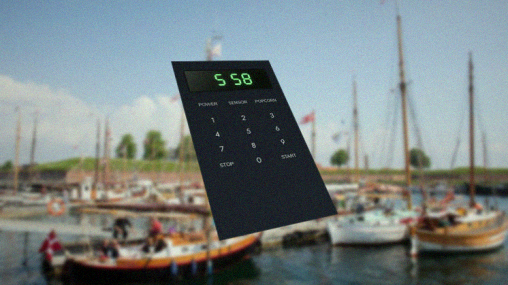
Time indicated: **5:58**
